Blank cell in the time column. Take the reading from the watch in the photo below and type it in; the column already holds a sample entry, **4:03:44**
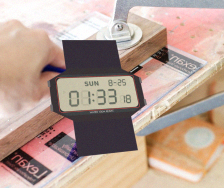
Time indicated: **1:33:18**
